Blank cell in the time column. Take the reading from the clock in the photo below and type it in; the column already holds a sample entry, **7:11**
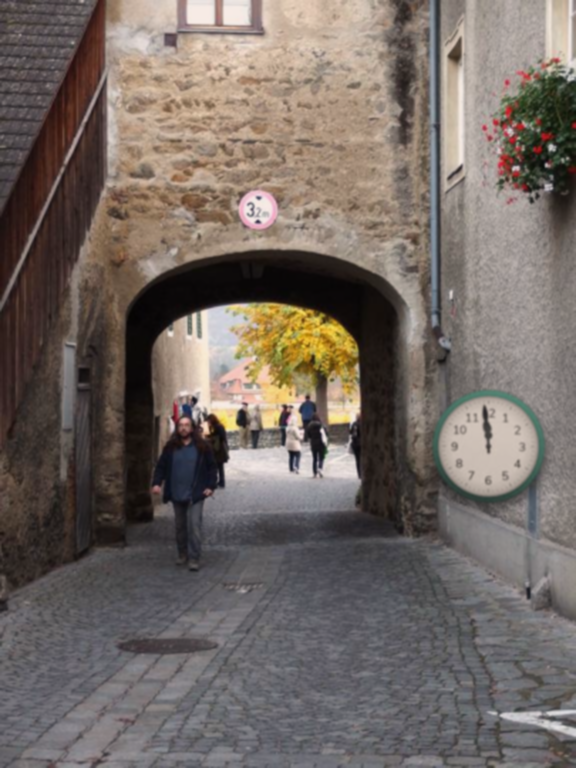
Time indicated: **11:59**
